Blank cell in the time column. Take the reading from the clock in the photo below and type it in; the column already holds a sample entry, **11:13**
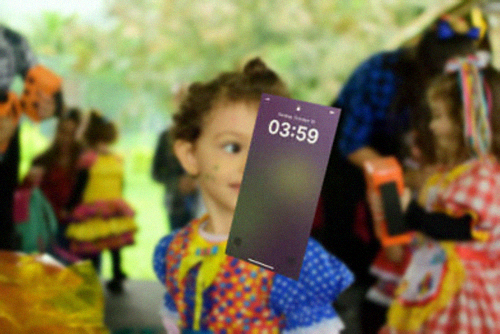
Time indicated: **3:59**
